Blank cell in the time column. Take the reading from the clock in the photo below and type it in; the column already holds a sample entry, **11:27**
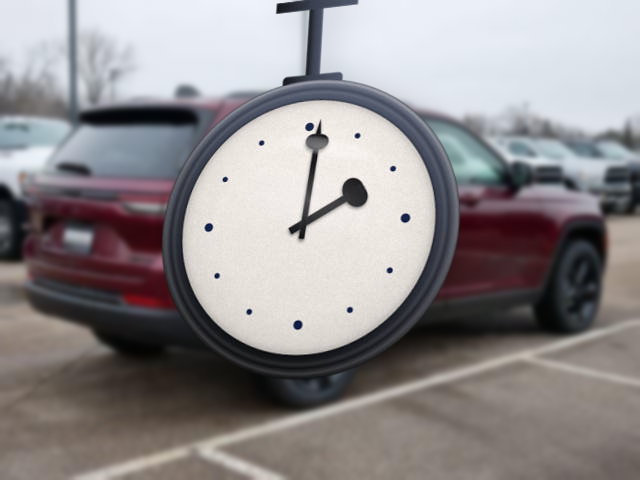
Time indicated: **2:01**
